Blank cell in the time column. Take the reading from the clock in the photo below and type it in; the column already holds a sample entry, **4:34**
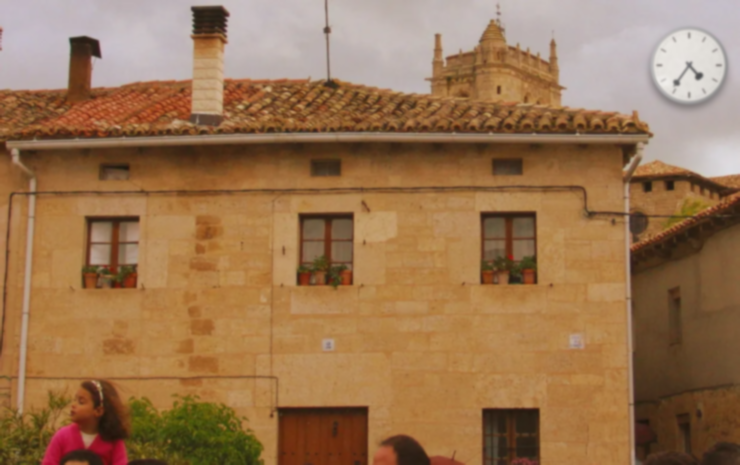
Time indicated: **4:36**
